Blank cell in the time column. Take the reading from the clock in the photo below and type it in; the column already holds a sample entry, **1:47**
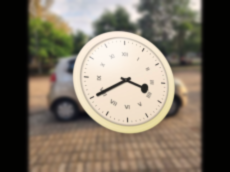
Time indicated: **3:40**
